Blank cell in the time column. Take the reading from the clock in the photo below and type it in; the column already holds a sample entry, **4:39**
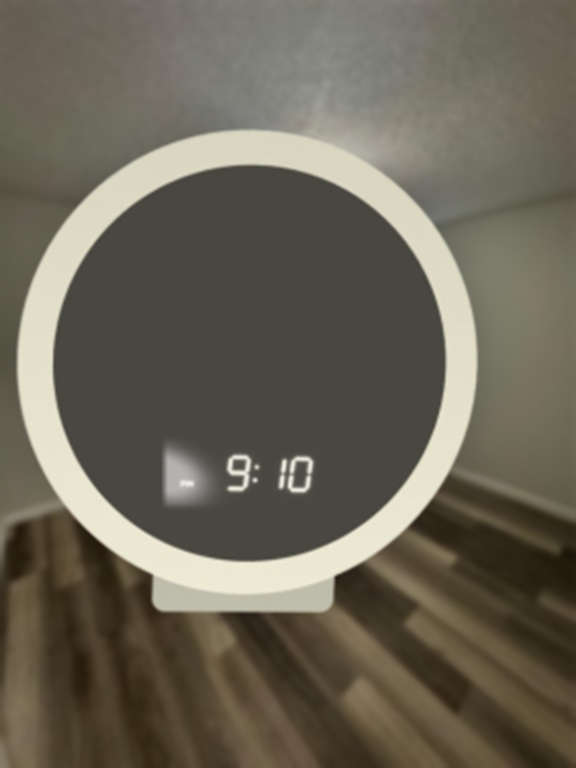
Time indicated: **9:10**
